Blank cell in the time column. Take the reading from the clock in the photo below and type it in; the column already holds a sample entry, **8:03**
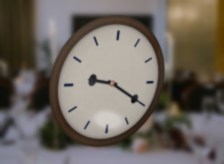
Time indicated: **9:20**
